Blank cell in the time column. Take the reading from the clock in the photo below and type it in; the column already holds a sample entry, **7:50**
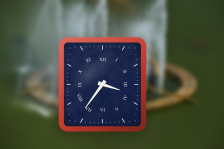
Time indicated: **3:36**
